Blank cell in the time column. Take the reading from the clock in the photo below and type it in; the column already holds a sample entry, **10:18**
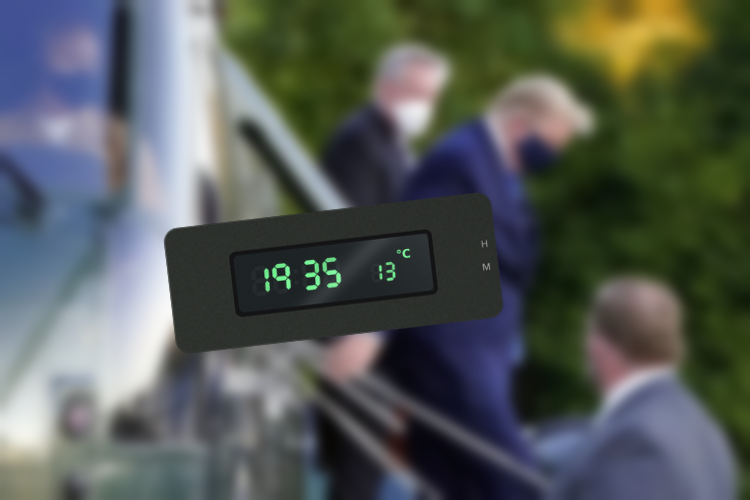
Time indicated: **19:35**
